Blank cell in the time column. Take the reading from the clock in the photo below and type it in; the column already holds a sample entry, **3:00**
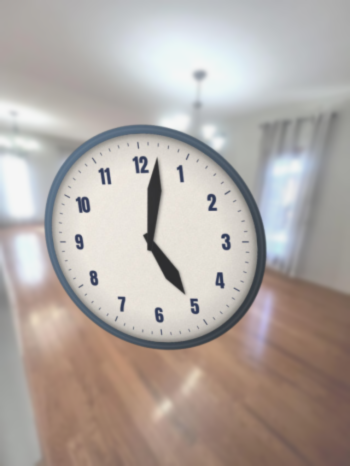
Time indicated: **5:02**
